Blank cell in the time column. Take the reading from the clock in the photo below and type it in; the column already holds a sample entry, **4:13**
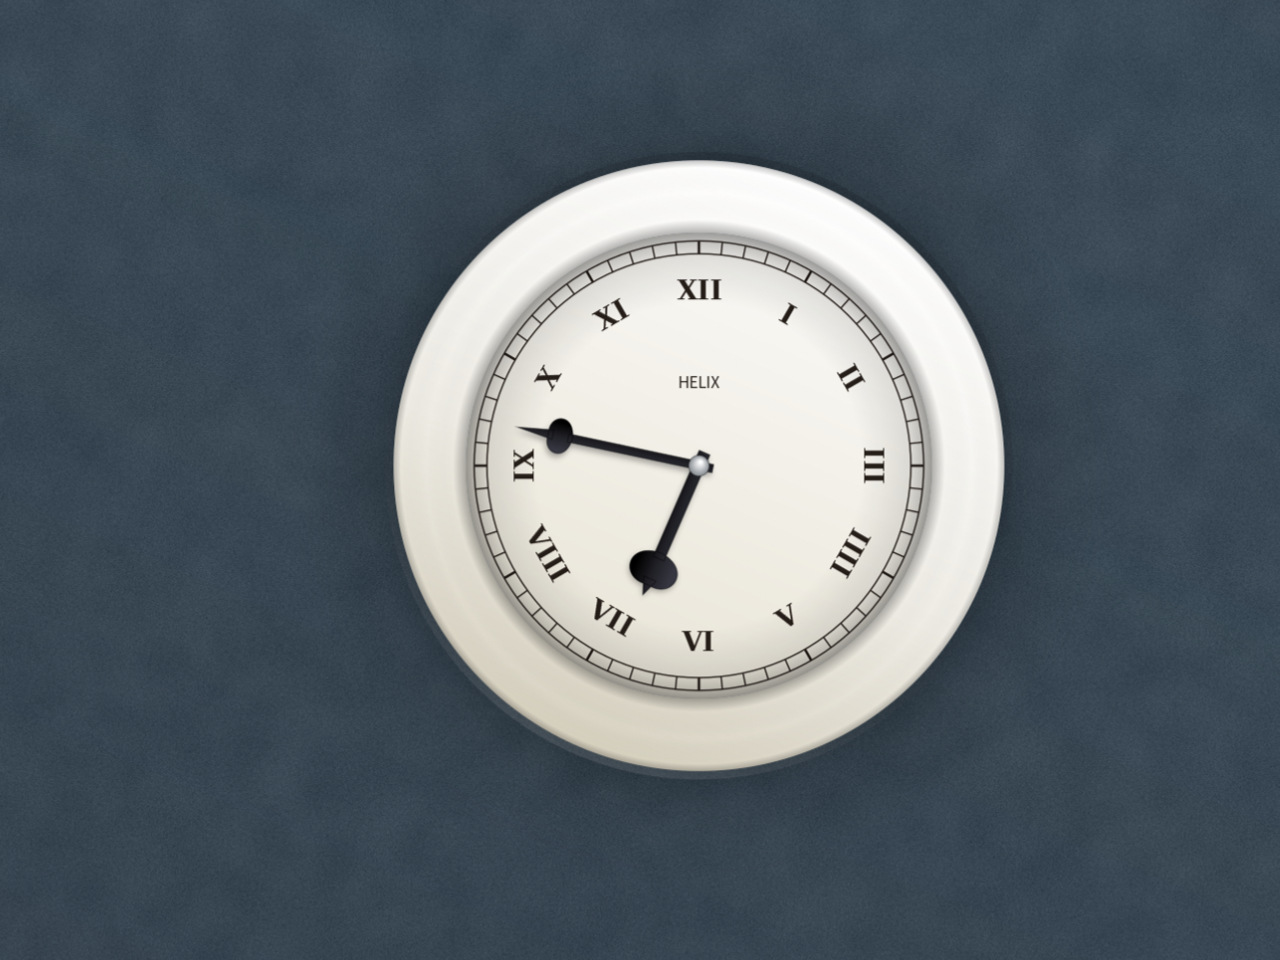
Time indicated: **6:47**
